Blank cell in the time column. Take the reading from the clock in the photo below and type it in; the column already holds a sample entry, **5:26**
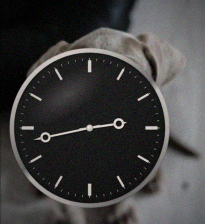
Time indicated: **2:43**
